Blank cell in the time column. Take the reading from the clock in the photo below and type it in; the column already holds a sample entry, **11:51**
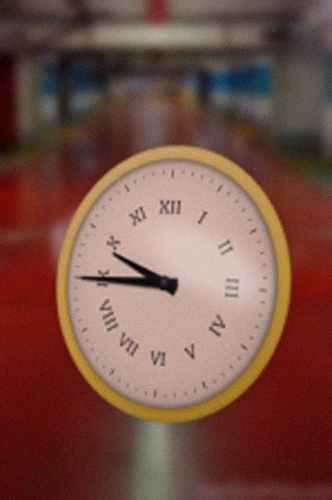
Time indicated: **9:45**
